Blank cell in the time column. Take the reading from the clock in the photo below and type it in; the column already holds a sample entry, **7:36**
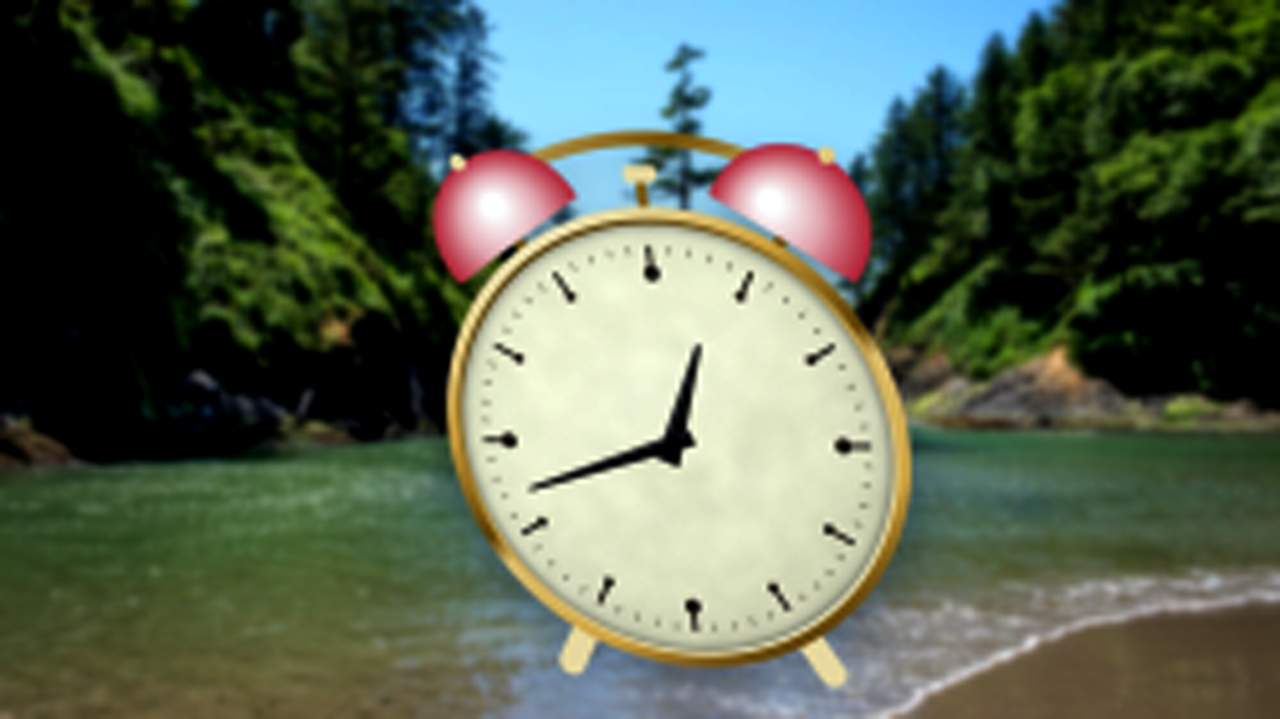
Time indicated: **12:42**
